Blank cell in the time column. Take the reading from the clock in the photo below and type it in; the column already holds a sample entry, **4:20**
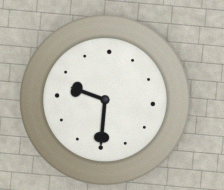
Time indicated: **9:30**
